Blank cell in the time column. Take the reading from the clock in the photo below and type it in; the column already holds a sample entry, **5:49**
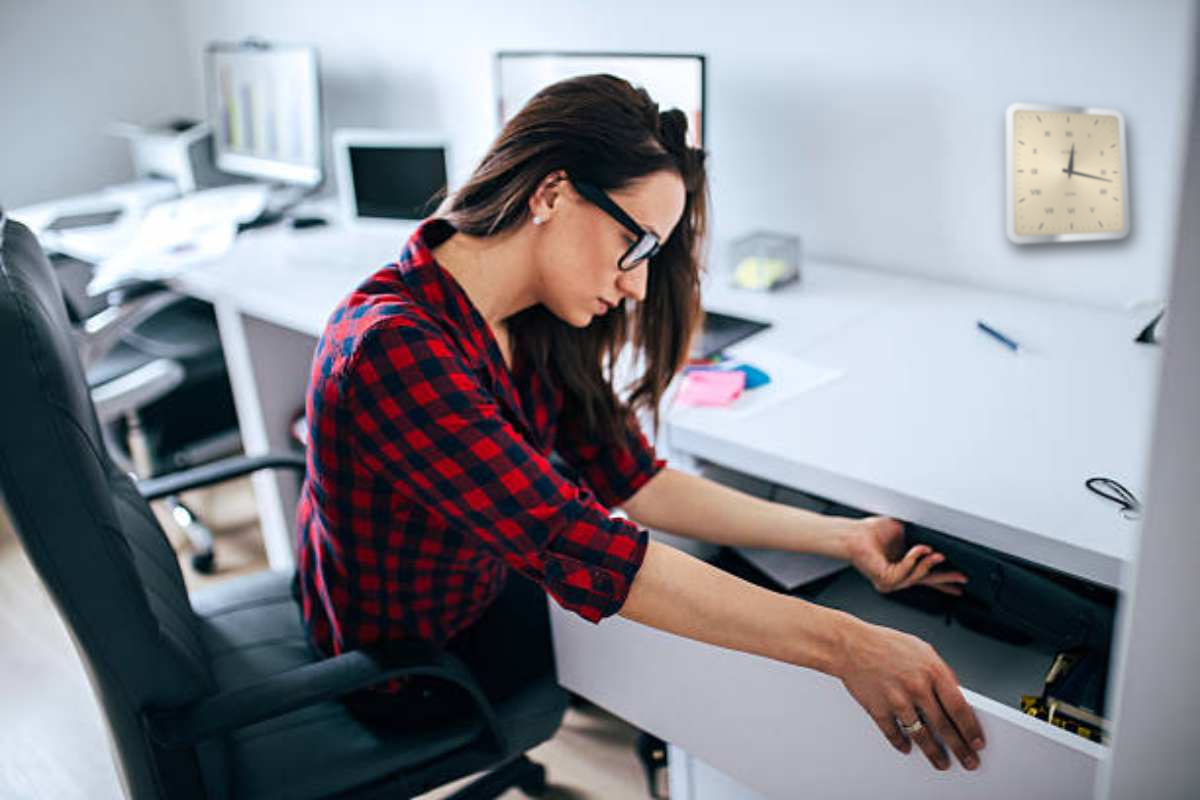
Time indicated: **12:17**
